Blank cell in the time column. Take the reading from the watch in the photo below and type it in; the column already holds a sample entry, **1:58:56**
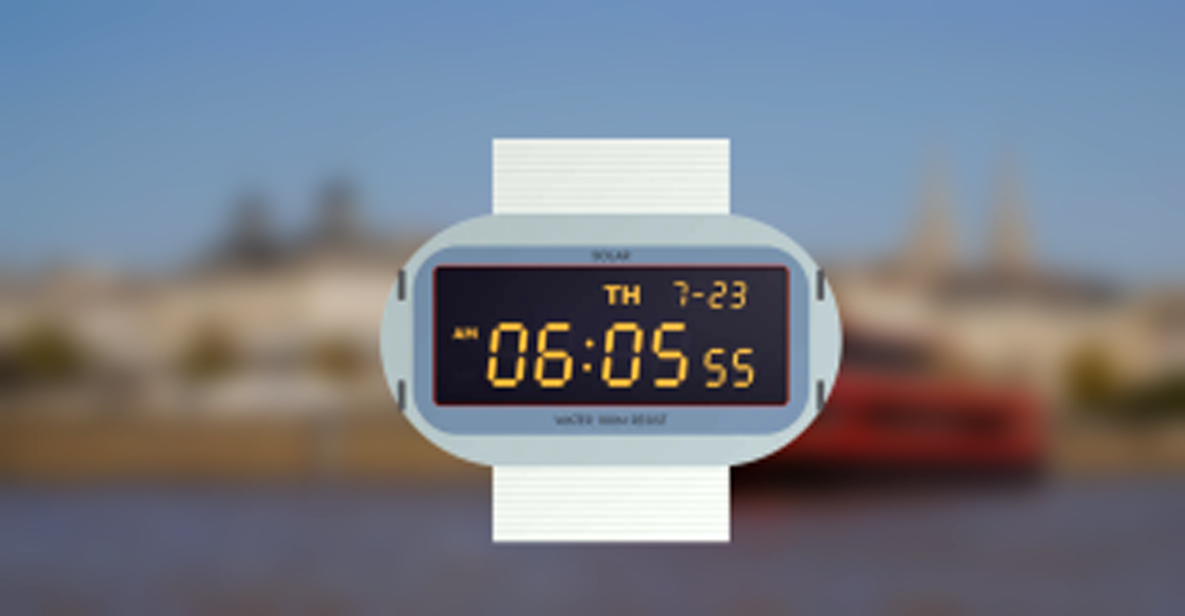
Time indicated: **6:05:55**
